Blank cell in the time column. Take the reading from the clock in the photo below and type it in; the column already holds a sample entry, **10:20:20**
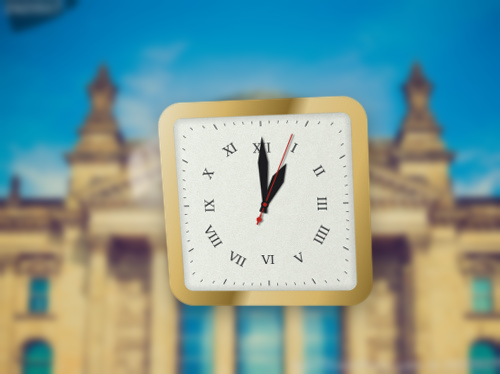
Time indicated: **1:00:04**
